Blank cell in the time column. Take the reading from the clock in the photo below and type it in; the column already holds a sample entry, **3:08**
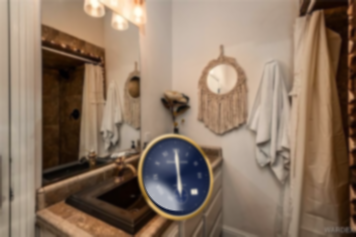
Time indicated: **6:00**
